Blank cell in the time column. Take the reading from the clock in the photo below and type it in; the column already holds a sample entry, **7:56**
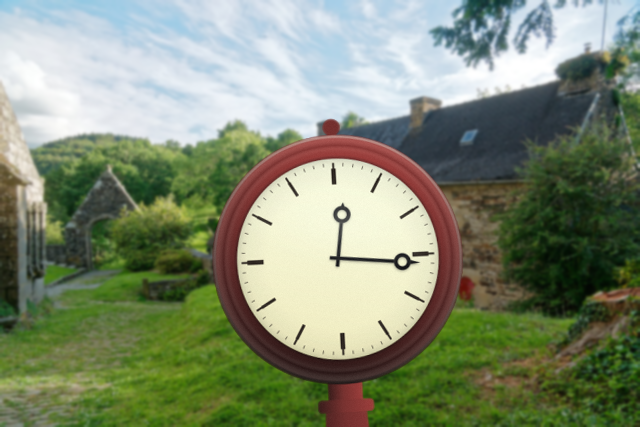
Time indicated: **12:16**
